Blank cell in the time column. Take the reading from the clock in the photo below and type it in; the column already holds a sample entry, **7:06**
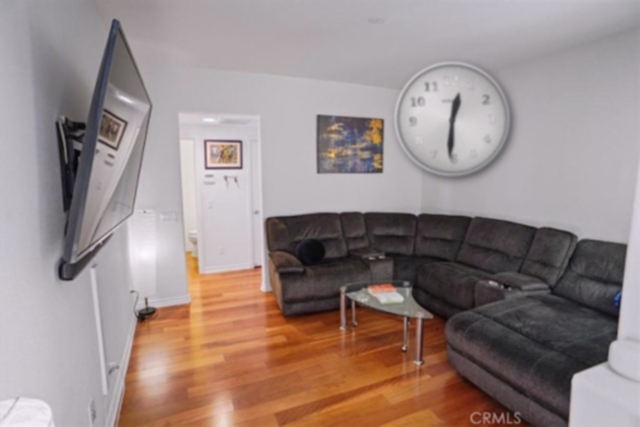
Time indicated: **12:31**
